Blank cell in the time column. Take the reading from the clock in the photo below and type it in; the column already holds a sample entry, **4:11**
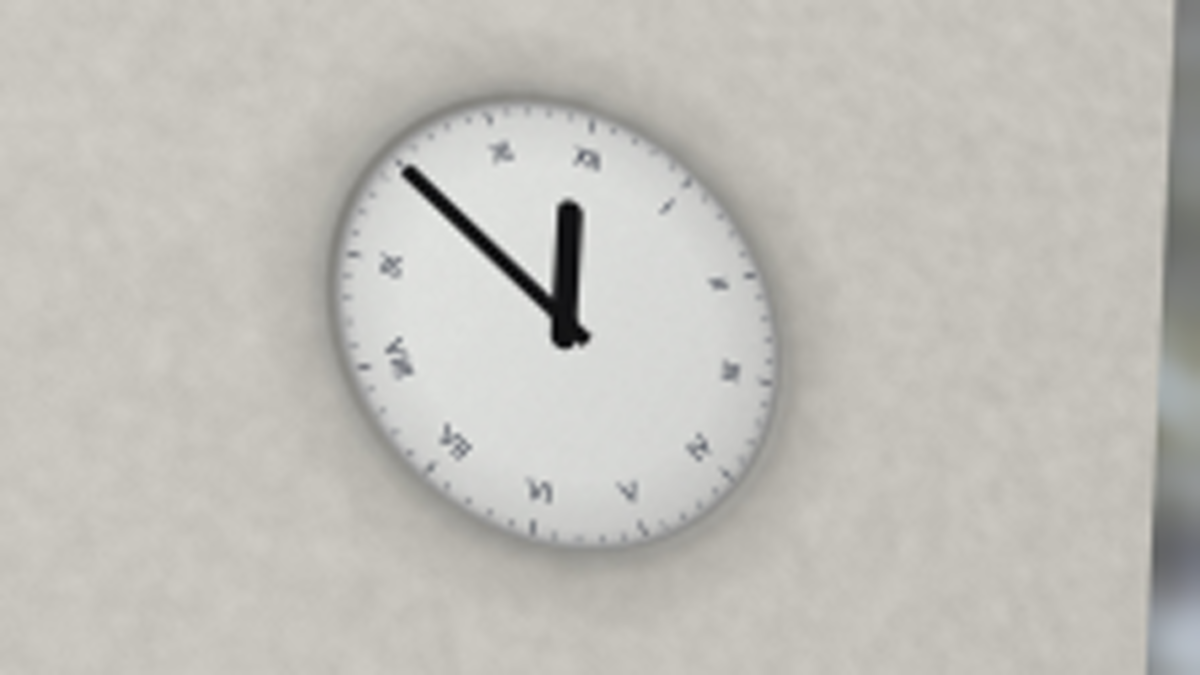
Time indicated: **11:50**
